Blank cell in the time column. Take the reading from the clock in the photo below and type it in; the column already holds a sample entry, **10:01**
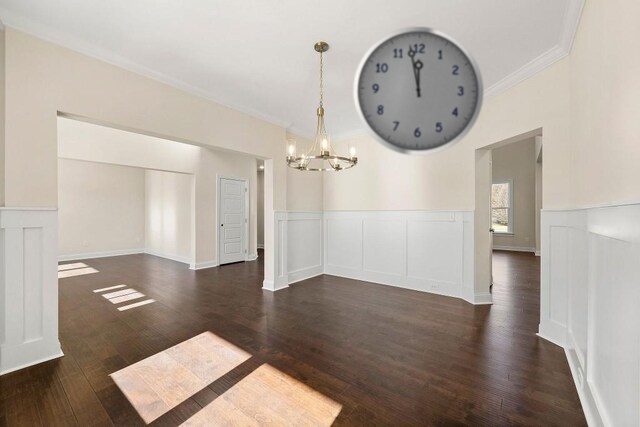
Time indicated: **11:58**
